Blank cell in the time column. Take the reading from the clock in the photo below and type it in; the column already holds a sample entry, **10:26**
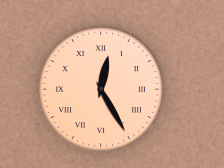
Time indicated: **12:25**
